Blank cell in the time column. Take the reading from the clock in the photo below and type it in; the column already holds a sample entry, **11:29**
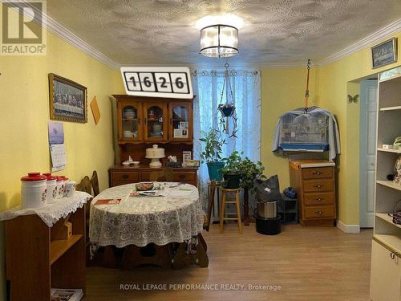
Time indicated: **16:26**
